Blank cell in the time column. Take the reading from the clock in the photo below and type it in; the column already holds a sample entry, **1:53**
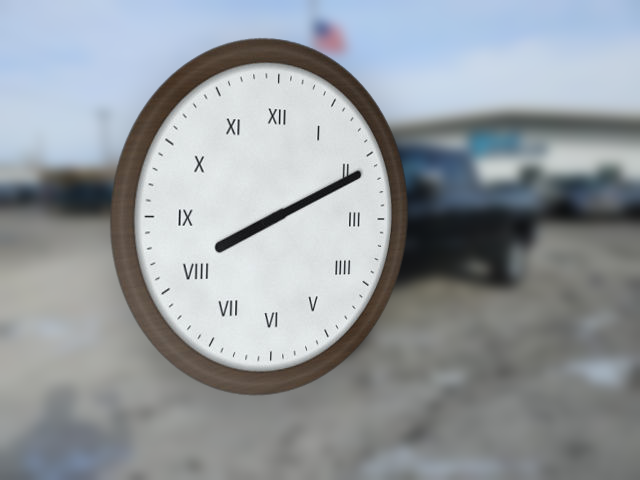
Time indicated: **8:11**
